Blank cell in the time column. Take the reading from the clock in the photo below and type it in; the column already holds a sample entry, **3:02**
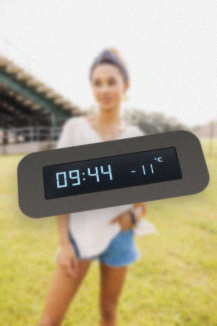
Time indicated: **9:44**
